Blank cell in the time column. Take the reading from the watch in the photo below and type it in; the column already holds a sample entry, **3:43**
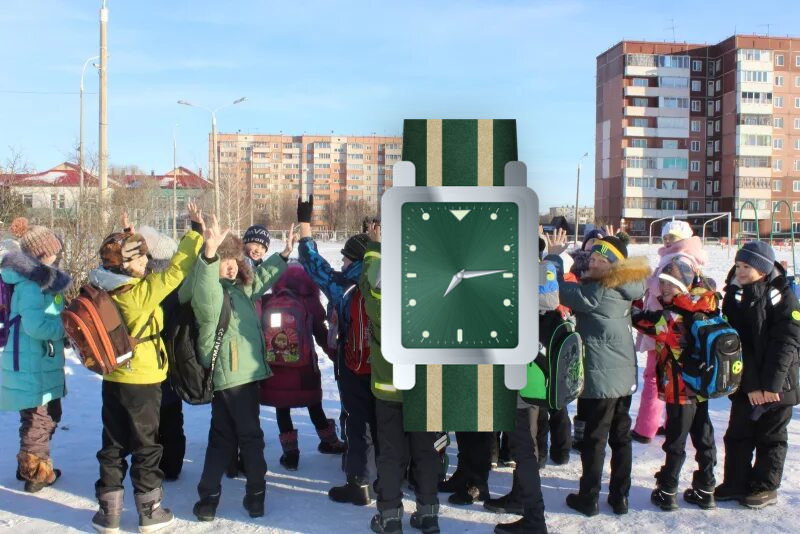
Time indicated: **7:14**
